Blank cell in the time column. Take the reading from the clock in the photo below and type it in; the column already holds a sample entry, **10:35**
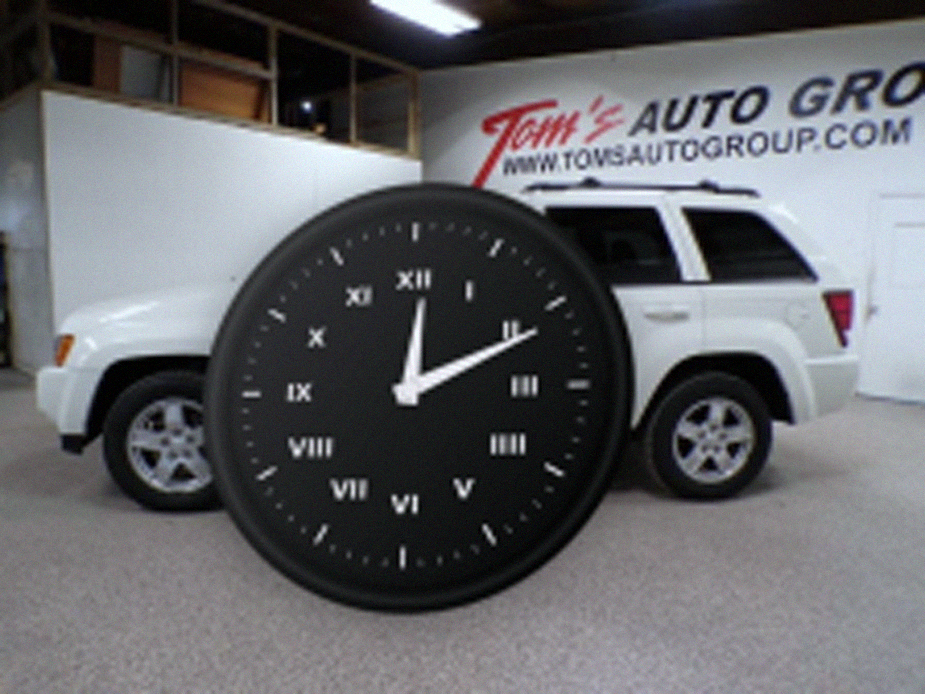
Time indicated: **12:11**
